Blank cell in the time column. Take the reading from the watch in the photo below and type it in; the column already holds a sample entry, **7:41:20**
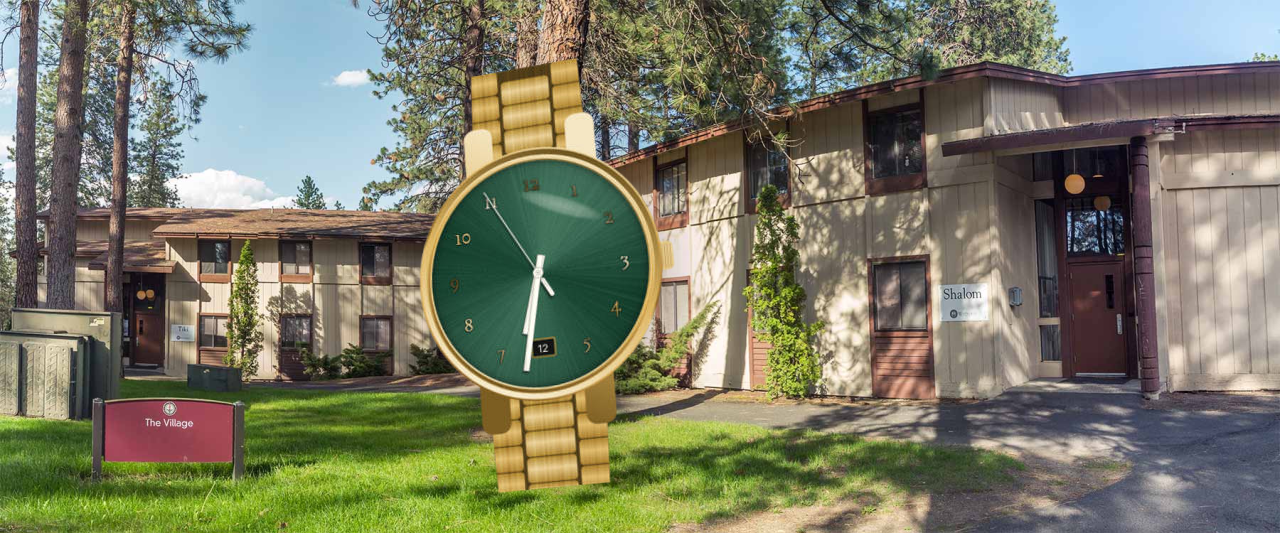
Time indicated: **6:31:55**
